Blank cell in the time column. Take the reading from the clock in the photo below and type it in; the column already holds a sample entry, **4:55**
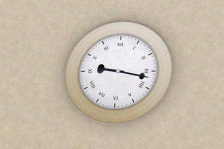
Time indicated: **9:17**
